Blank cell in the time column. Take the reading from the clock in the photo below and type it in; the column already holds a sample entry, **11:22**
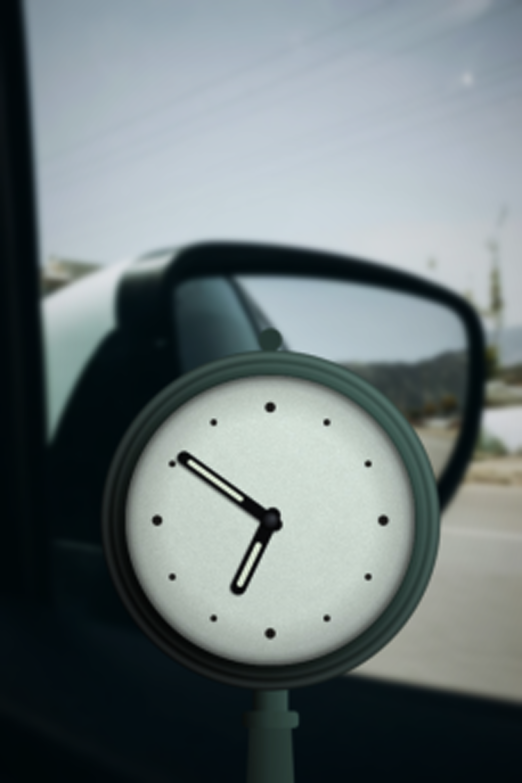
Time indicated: **6:51**
